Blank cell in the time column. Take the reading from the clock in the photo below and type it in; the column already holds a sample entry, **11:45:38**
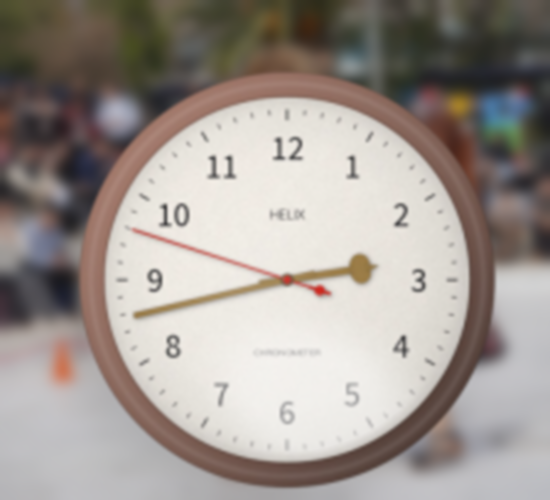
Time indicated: **2:42:48**
